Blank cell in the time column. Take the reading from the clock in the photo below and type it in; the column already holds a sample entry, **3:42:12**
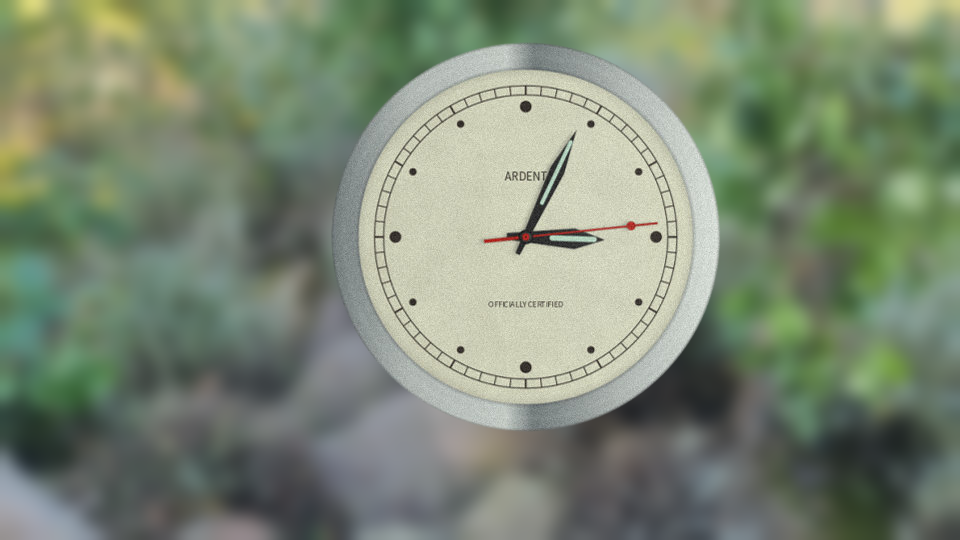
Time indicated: **3:04:14**
